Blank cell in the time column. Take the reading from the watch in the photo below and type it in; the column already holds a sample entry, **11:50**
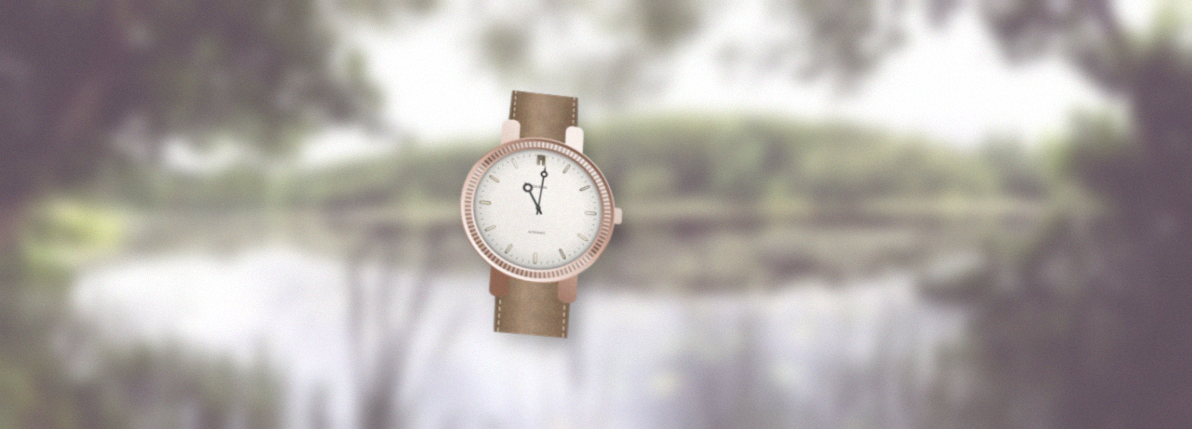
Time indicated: **11:01**
